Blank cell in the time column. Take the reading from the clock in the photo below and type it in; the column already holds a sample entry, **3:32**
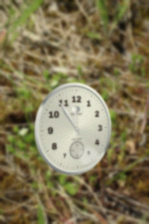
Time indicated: **11:54**
